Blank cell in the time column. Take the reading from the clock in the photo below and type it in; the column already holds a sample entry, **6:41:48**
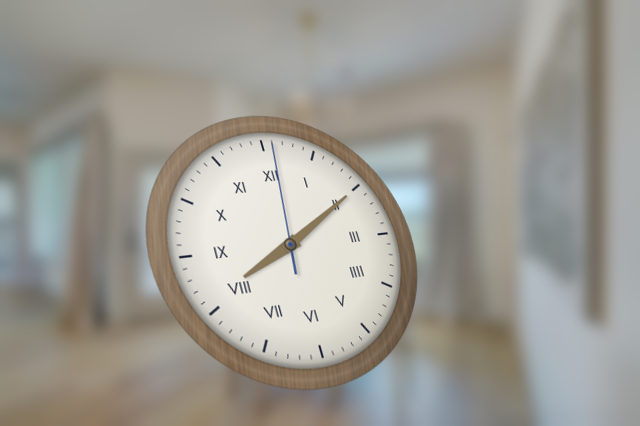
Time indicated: **8:10:01**
